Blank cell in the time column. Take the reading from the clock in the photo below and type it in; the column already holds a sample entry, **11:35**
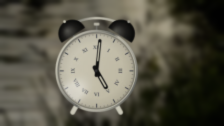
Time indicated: **5:01**
